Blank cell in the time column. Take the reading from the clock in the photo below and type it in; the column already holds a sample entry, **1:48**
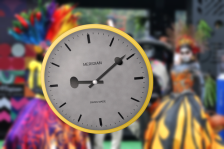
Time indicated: **9:09**
